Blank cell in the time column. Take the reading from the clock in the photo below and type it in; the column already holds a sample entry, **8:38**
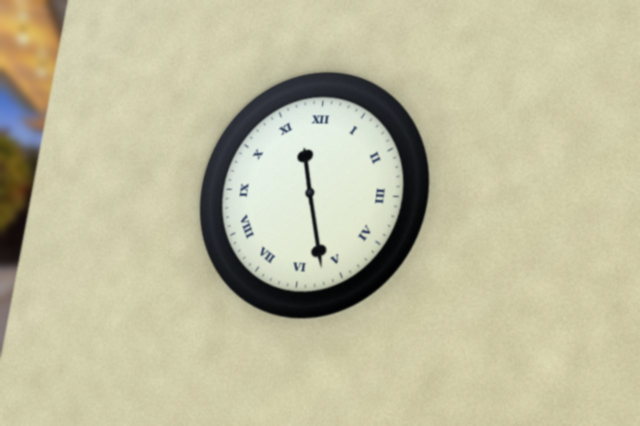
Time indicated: **11:27**
